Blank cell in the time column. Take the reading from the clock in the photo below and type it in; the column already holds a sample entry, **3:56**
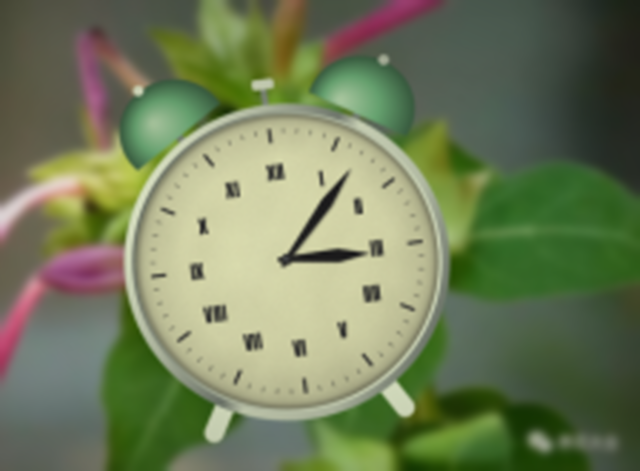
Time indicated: **3:07**
